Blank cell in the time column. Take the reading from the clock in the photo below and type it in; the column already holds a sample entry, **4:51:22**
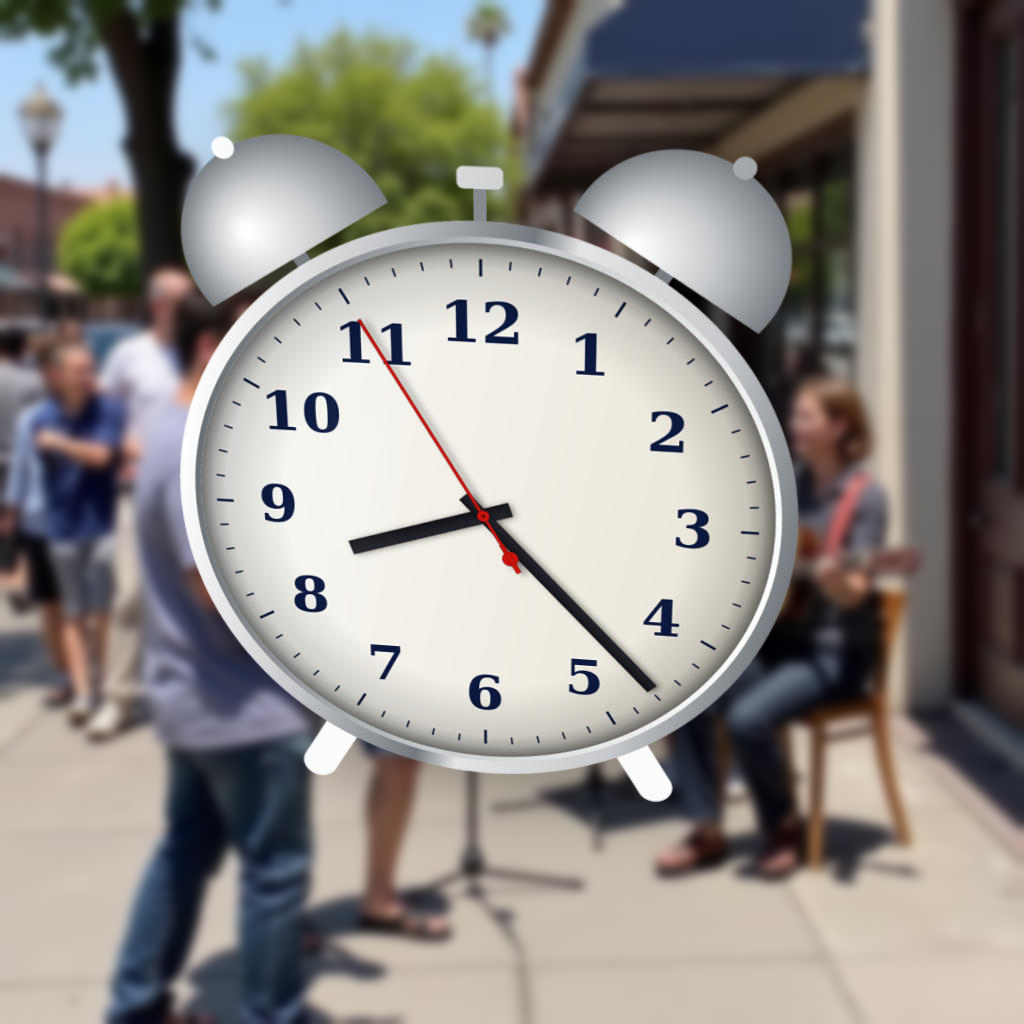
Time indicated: **8:22:55**
